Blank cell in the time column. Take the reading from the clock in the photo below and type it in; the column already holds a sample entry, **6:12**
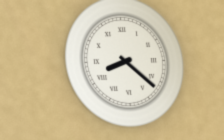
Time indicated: **8:22**
